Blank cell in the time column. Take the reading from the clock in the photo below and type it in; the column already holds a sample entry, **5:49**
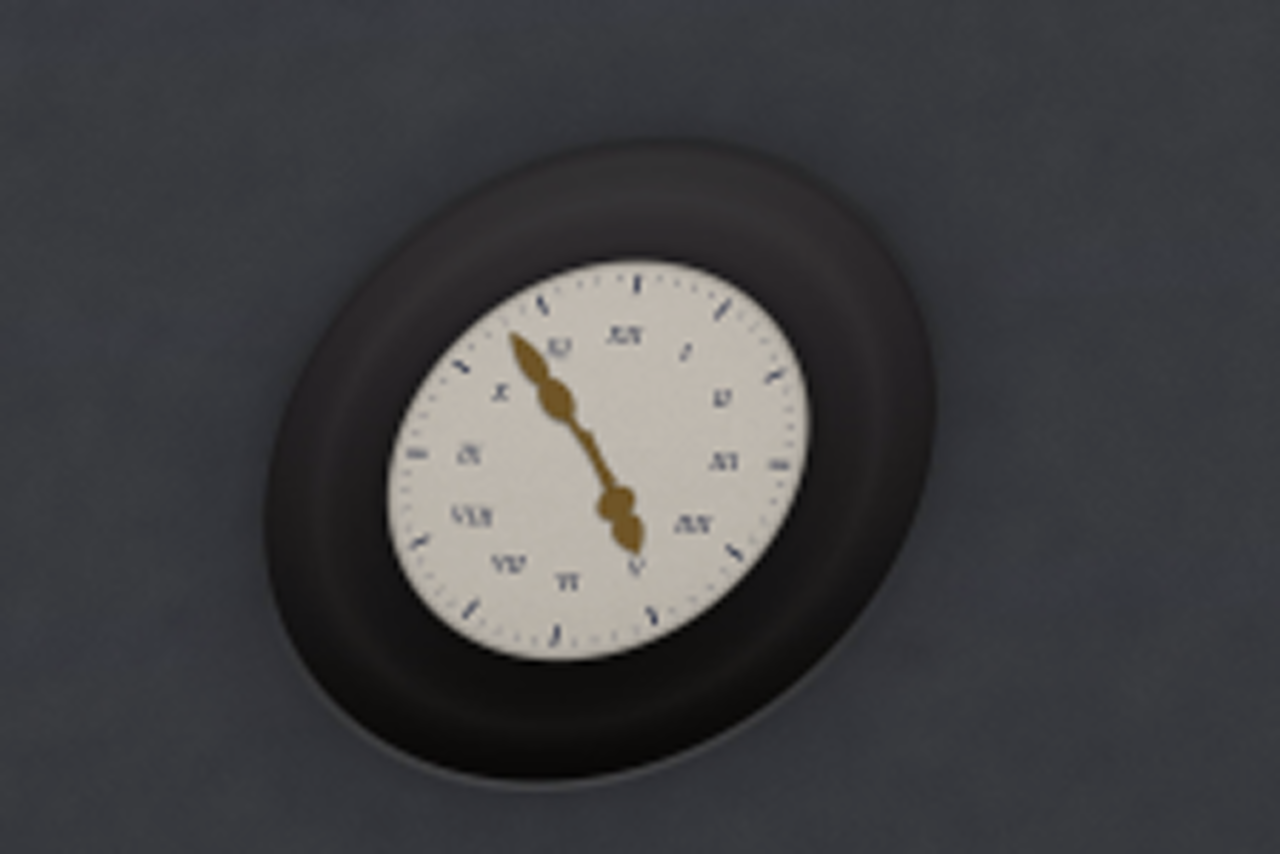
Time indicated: **4:53**
